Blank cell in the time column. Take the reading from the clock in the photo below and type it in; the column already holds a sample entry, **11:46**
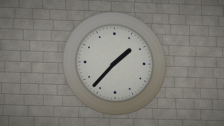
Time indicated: **1:37**
